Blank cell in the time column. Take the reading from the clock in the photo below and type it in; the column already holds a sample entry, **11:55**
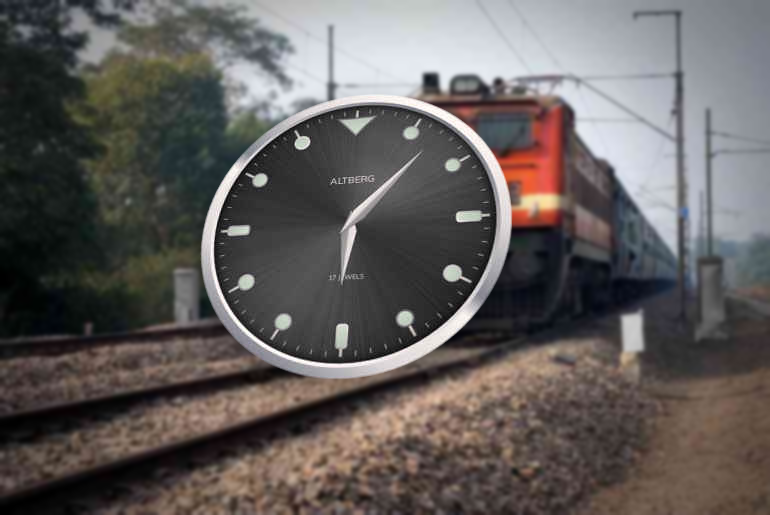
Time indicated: **6:07**
